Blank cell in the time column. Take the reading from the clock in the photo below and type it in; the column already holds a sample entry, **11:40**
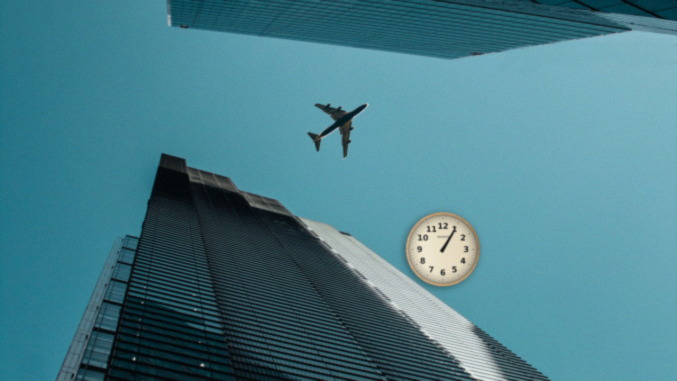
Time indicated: **1:05**
